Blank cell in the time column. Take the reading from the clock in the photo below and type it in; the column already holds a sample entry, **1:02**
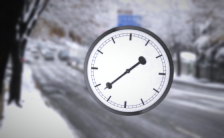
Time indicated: **1:38**
